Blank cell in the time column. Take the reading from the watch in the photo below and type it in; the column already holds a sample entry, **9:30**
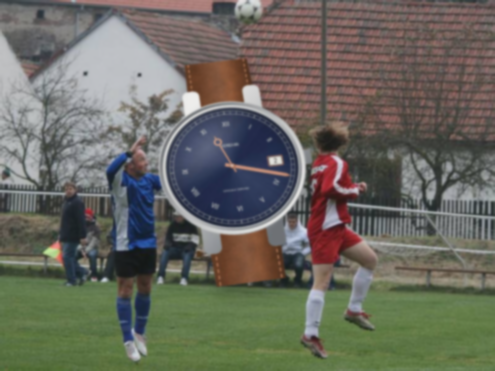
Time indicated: **11:18**
